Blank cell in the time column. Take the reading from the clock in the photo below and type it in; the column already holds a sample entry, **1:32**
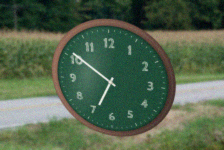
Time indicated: **6:51**
